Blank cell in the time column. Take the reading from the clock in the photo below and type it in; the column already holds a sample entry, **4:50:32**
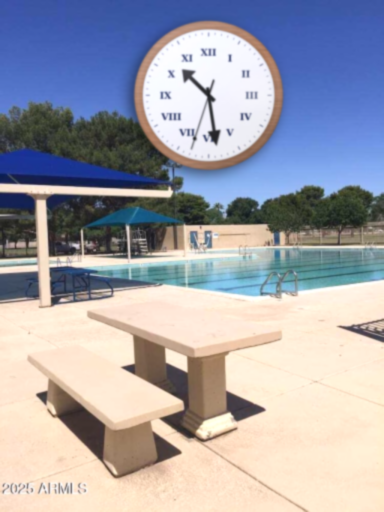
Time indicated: **10:28:33**
